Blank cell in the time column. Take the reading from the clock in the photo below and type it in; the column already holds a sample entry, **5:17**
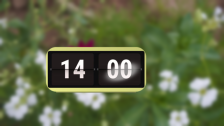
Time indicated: **14:00**
